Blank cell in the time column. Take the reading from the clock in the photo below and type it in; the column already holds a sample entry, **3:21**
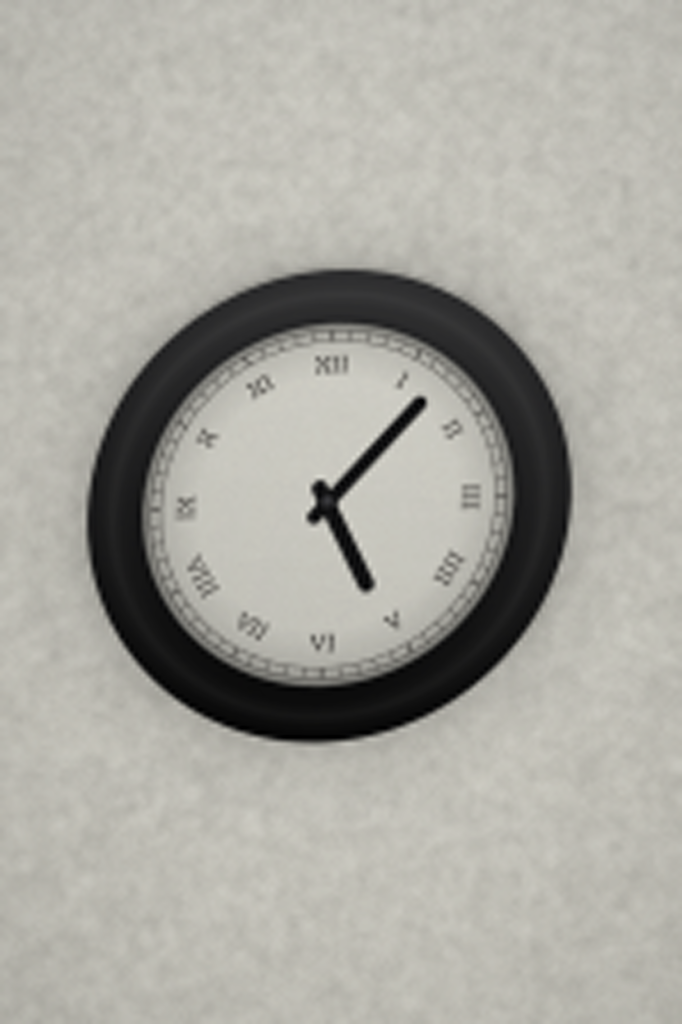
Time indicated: **5:07**
